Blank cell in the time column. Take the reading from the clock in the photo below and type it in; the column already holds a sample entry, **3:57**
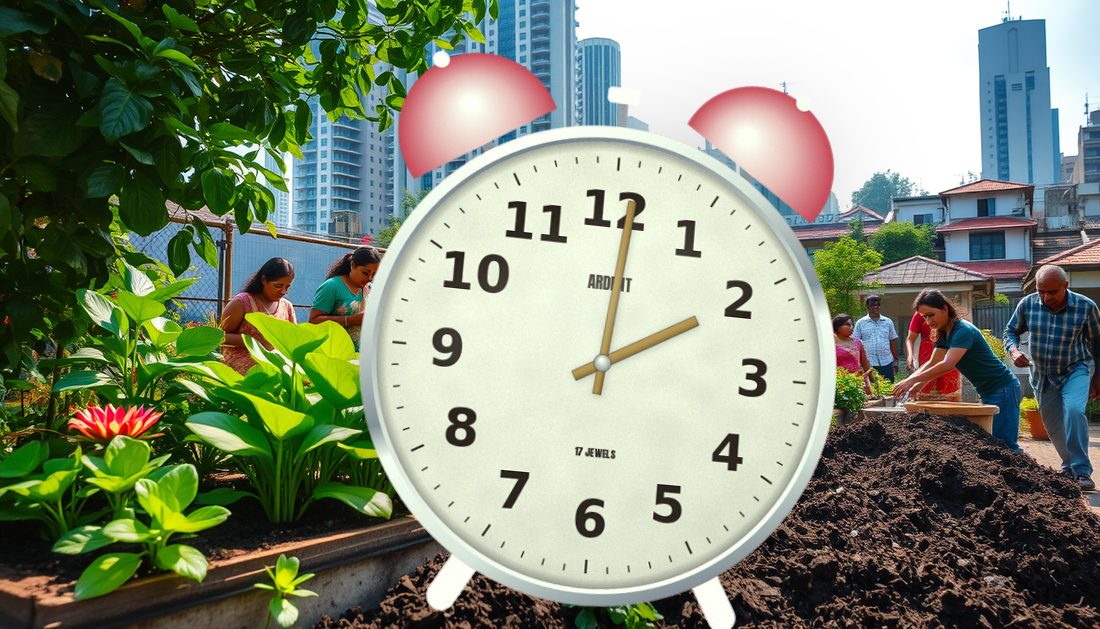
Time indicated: **2:01**
